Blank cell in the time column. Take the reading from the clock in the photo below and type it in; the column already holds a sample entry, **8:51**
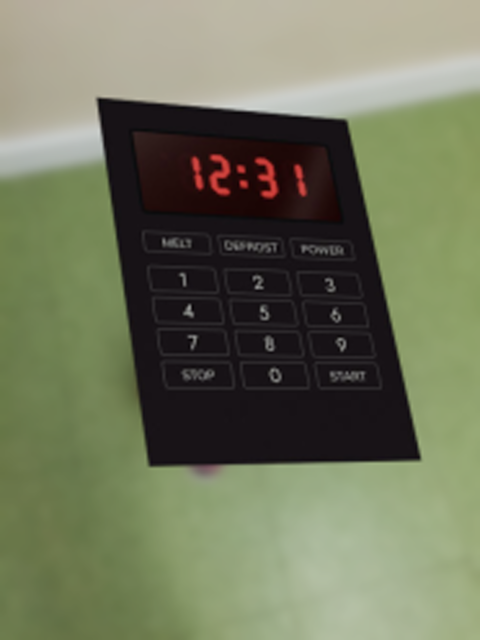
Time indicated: **12:31**
